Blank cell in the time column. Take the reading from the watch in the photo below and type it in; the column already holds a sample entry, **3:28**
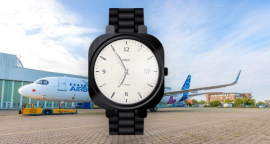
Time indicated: **6:55**
